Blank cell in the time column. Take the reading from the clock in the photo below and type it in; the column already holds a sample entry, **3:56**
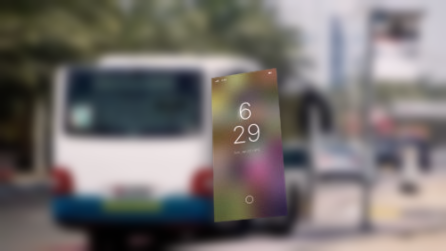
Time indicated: **6:29**
